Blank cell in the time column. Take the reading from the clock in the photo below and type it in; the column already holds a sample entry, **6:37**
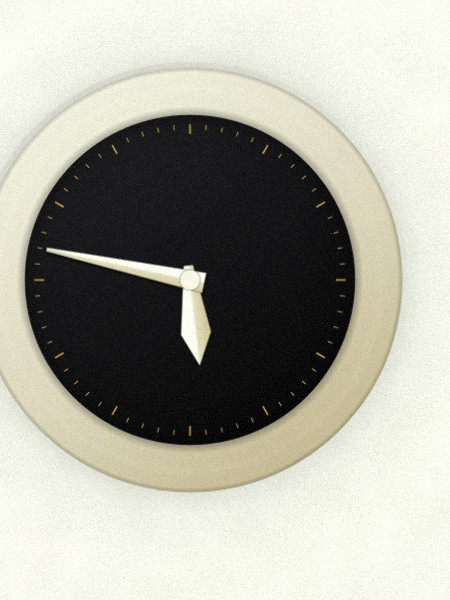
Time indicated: **5:47**
